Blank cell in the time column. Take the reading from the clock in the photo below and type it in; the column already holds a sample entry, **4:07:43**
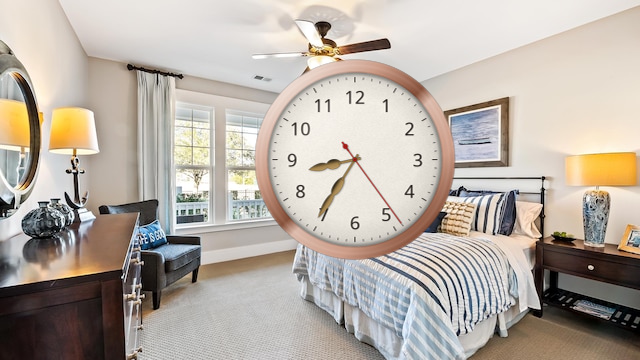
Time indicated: **8:35:24**
